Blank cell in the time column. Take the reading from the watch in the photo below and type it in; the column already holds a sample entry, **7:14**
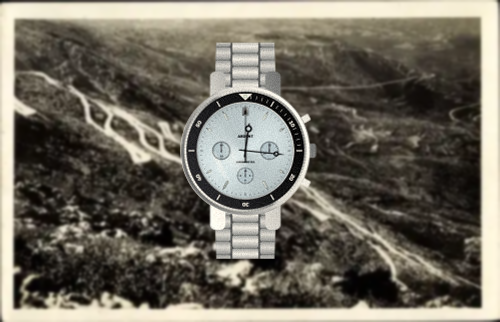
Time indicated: **12:16**
